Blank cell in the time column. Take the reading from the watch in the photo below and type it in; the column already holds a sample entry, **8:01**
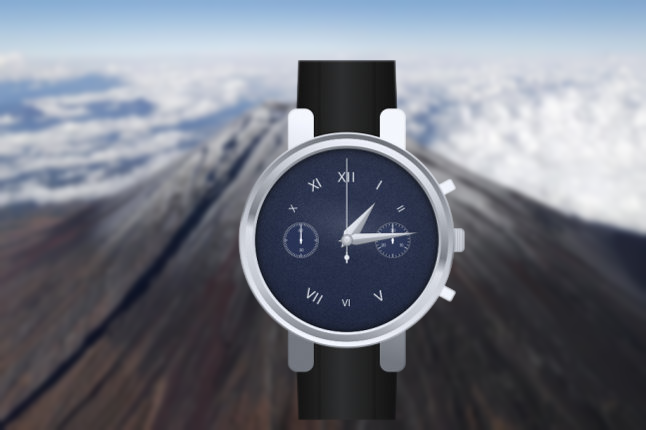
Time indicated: **1:14**
